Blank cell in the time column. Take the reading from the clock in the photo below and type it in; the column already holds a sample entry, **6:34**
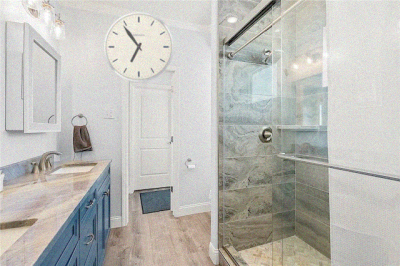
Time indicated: **6:54**
